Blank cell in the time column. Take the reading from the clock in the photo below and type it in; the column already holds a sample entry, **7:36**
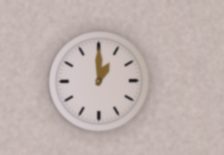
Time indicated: **1:00**
